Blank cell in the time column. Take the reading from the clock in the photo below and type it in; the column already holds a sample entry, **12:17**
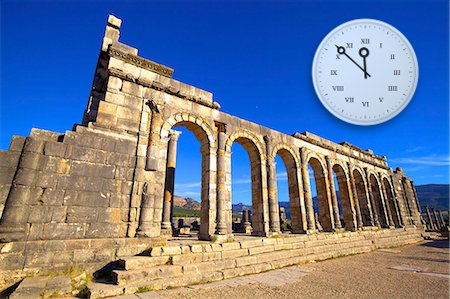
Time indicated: **11:52**
